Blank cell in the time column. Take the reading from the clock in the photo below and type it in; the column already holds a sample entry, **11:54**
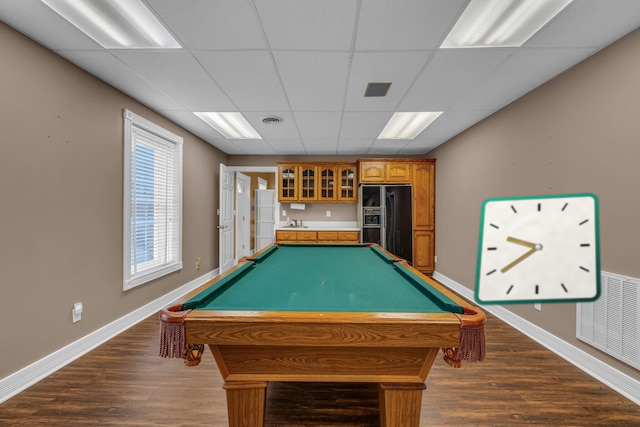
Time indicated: **9:39**
